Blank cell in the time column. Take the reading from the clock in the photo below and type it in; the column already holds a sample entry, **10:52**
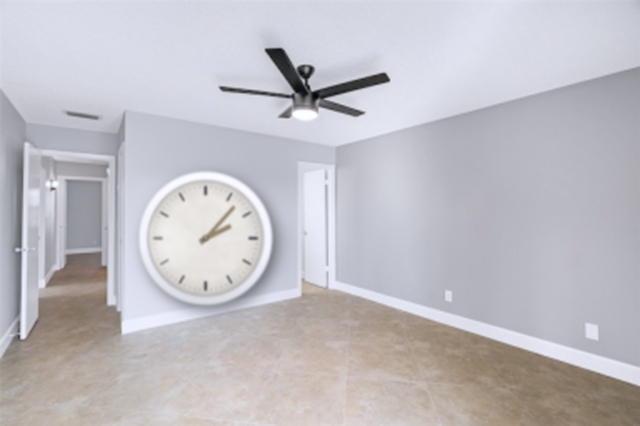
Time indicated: **2:07**
